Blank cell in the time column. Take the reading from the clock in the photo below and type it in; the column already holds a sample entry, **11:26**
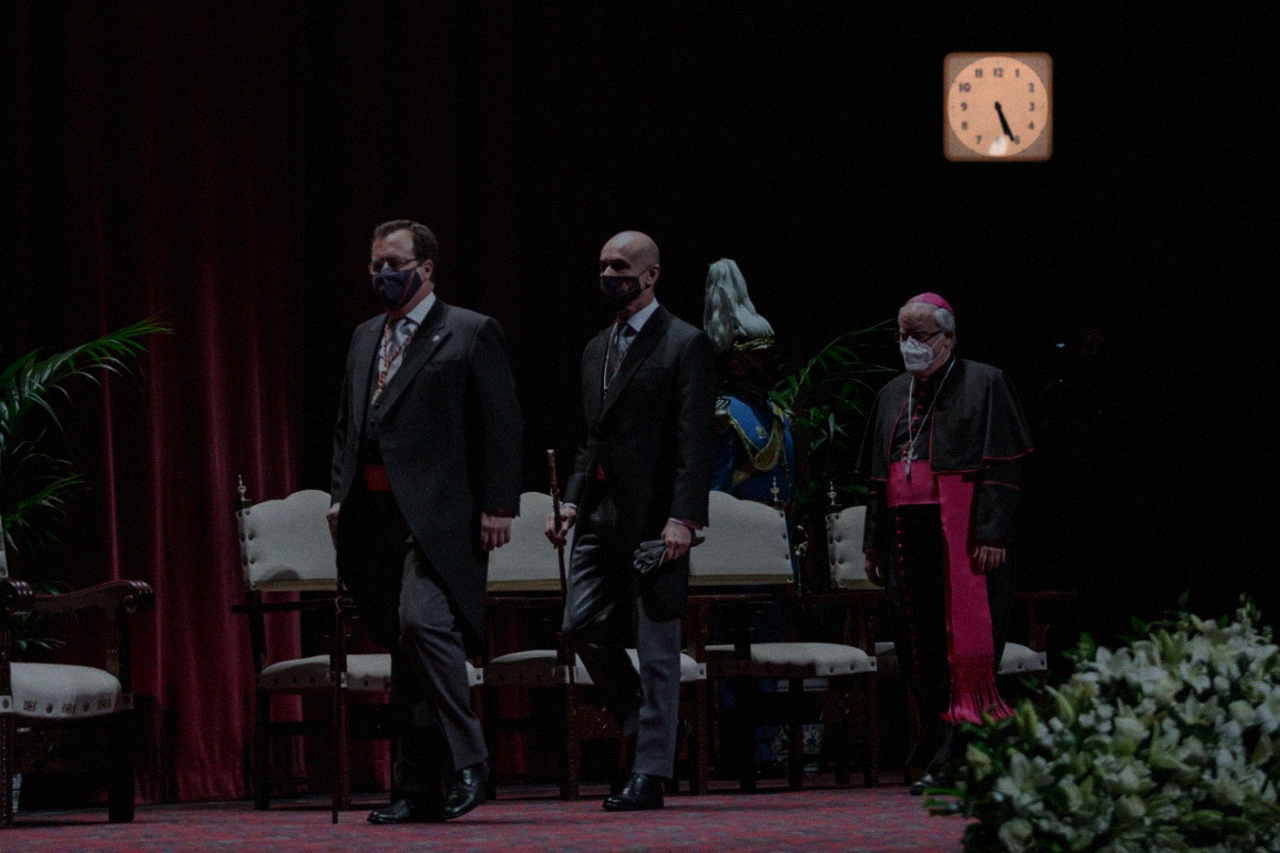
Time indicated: **5:26**
